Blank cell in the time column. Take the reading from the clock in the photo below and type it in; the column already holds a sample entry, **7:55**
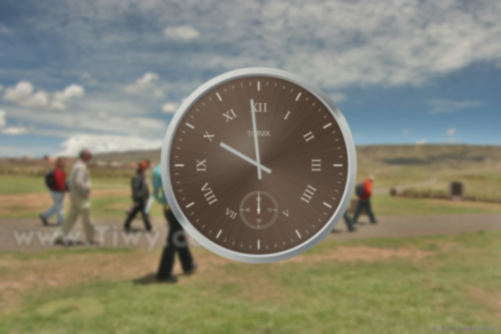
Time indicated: **9:59**
